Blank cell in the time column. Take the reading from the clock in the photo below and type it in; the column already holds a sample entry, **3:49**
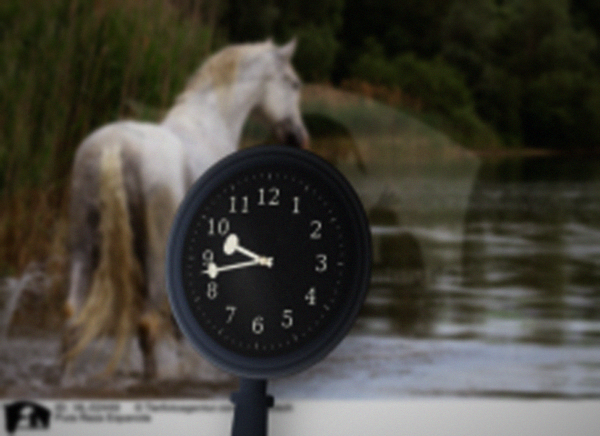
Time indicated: **9:43**
